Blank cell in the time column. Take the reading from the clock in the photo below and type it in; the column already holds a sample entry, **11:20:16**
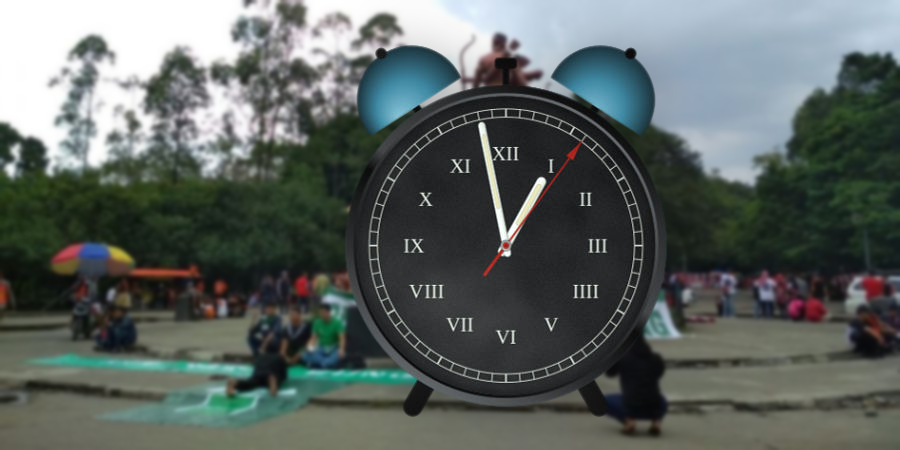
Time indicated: **12:58:06**
